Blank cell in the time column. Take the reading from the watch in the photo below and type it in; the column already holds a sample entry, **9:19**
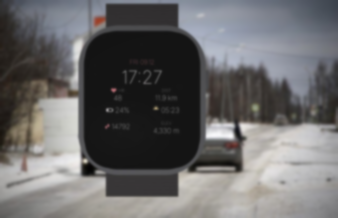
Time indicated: **17:27**
